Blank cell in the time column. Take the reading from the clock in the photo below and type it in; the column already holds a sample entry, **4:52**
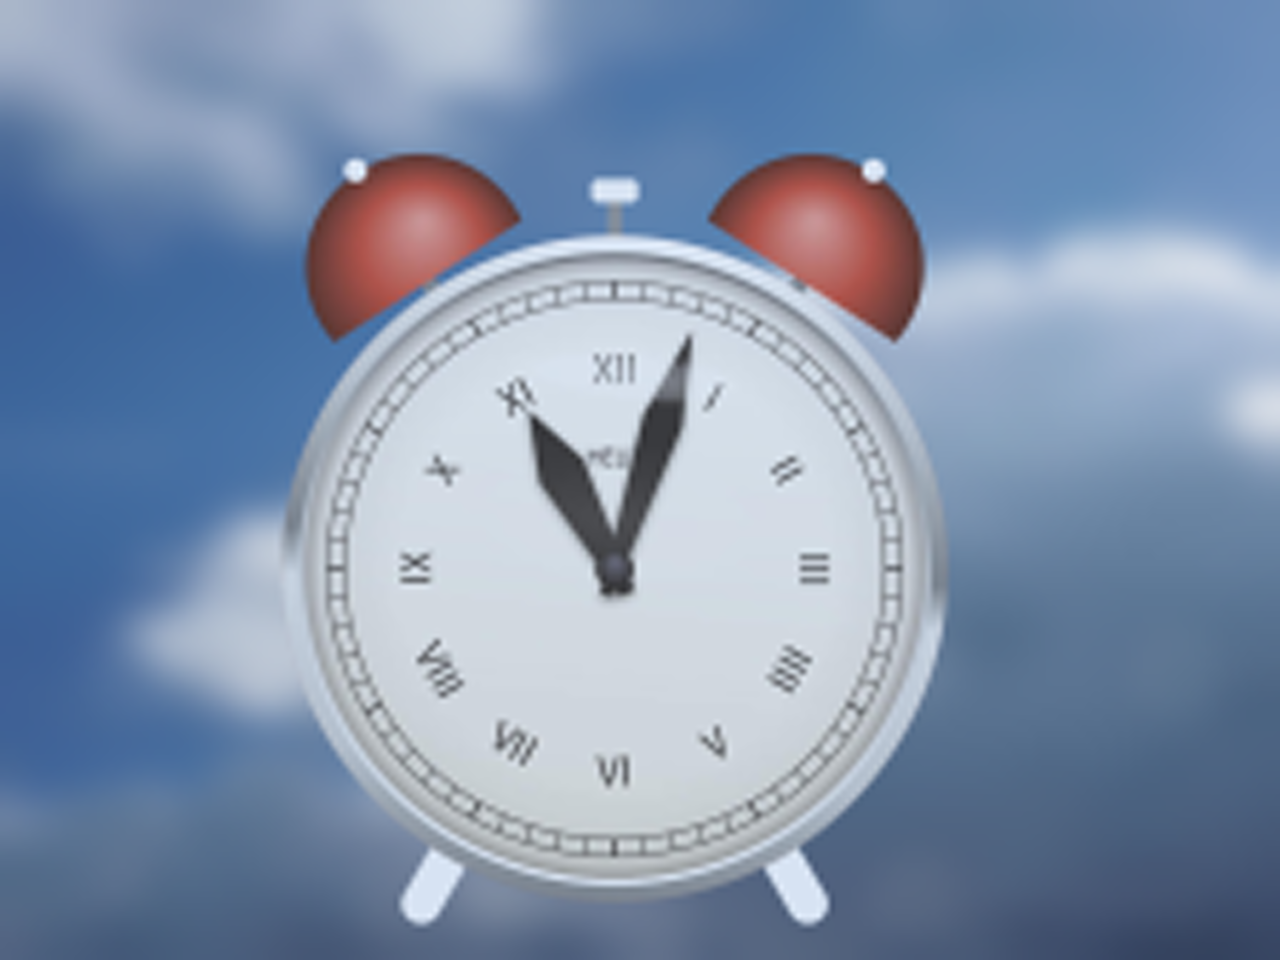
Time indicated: **11:03**
